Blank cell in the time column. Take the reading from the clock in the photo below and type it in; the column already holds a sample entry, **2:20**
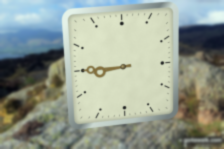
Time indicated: **8:45**
